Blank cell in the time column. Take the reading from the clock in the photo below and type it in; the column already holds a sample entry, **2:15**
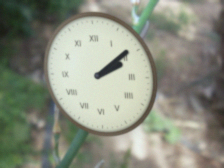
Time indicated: **2:09**
